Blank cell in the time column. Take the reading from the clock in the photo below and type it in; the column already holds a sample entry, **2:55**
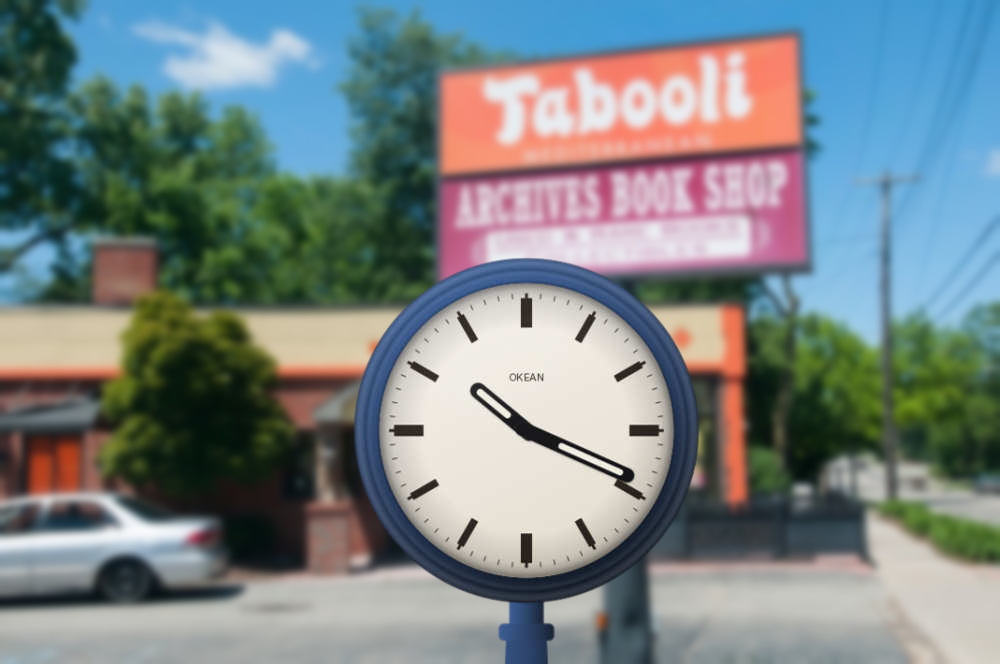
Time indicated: **10:19**
